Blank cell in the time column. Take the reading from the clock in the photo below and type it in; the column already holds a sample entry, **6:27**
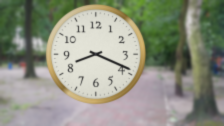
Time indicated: **8:19**
